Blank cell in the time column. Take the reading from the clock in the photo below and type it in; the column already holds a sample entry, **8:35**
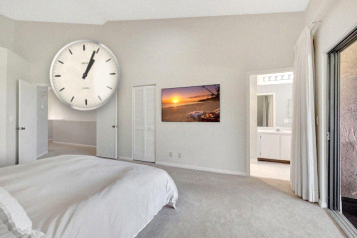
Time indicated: **1:04**
